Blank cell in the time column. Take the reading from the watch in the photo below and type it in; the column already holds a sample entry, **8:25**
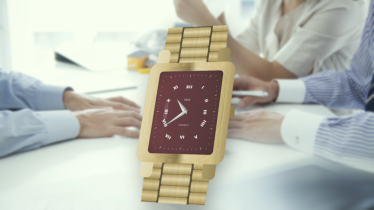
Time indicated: **10:39**
